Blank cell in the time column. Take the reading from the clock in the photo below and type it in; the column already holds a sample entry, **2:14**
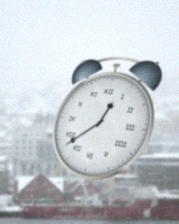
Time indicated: **12:38**
